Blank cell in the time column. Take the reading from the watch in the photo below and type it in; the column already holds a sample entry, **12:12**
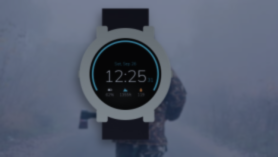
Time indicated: **12:25**
